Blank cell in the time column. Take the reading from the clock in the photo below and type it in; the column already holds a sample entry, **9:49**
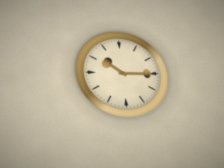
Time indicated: **10:15**
